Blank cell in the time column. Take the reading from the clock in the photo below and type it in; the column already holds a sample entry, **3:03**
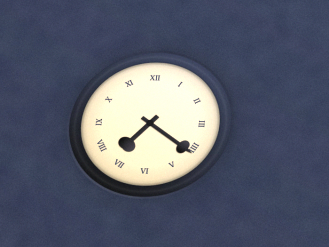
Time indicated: **7:21**
